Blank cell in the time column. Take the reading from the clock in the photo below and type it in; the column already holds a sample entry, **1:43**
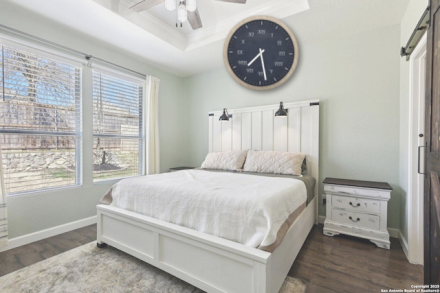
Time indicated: **7:28**
